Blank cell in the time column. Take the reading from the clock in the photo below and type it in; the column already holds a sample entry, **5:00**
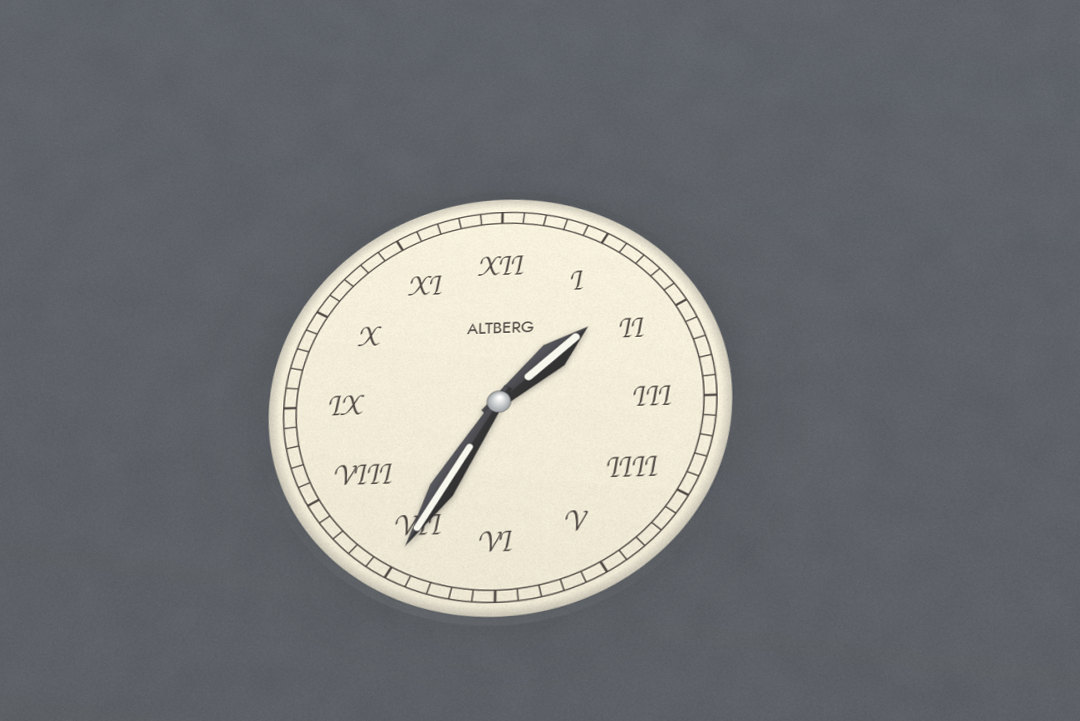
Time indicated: **1:35**
